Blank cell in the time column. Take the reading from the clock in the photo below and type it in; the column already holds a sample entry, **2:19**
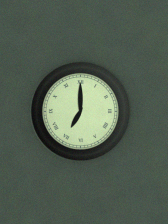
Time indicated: **7:00**
